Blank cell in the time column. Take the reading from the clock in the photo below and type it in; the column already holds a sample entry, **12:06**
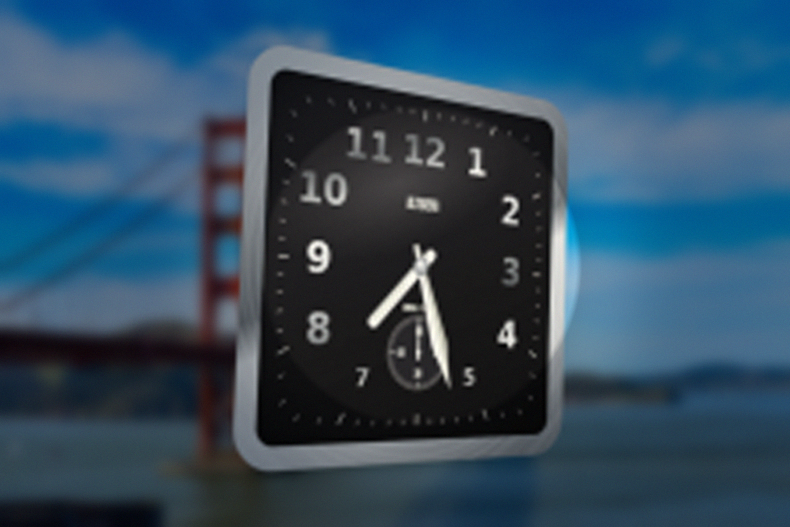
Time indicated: **7:27**
